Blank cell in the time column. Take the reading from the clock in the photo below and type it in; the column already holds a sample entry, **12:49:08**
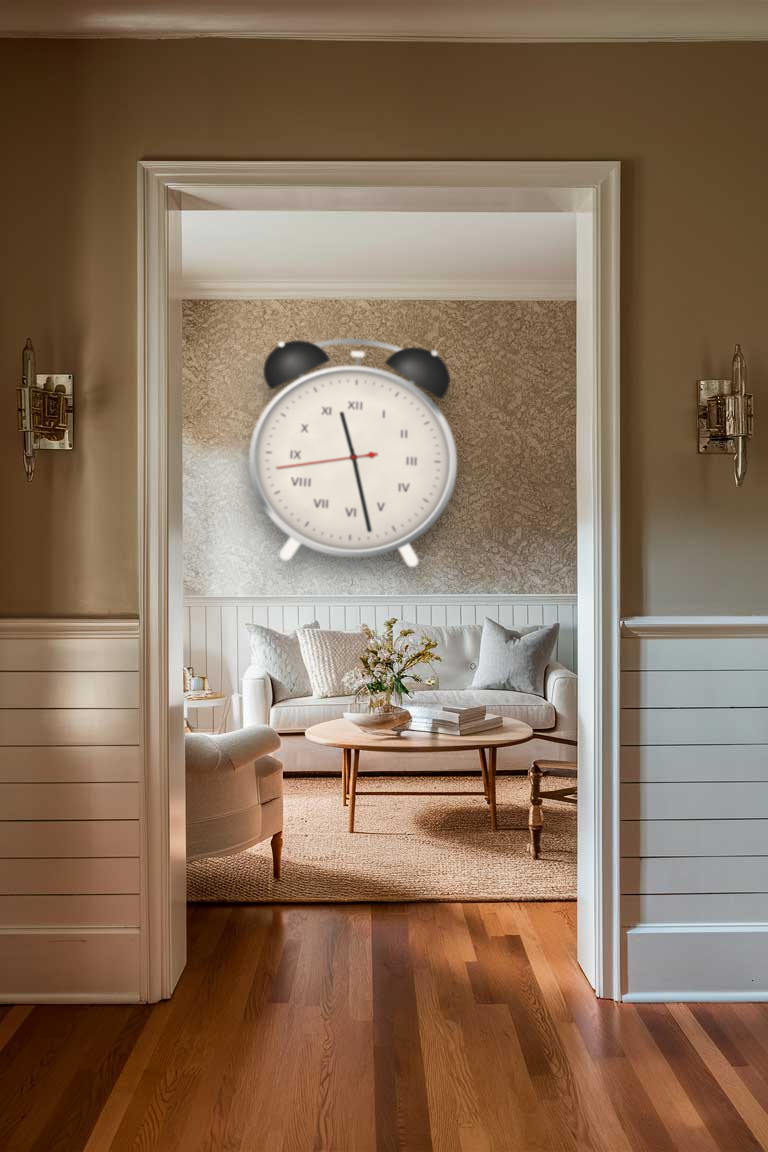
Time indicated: **11:27:43**
